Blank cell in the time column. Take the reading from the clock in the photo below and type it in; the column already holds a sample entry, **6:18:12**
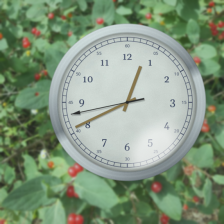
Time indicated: **12:40:43**
